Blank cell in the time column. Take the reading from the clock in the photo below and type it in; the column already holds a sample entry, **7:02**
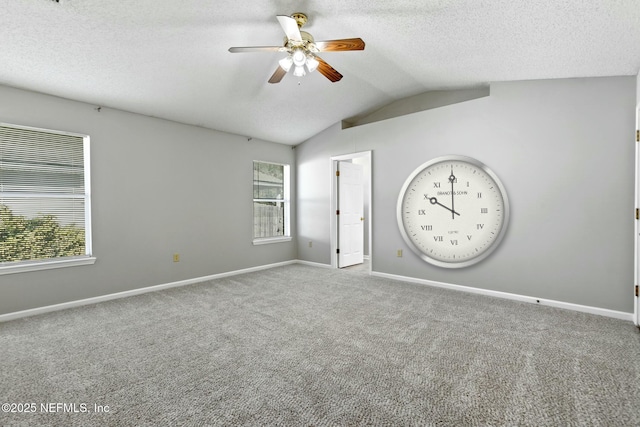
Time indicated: **10:00**
